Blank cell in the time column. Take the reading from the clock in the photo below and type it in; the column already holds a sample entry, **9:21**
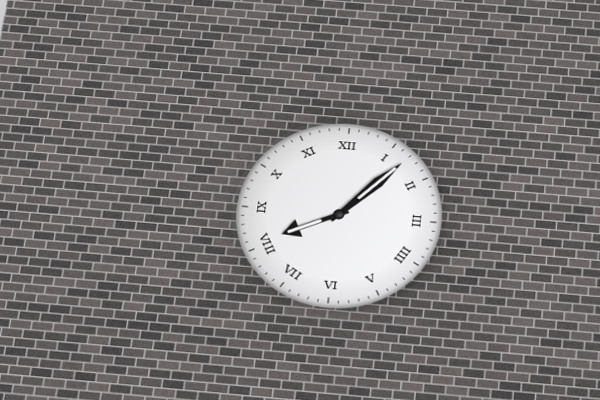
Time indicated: **8:07**
